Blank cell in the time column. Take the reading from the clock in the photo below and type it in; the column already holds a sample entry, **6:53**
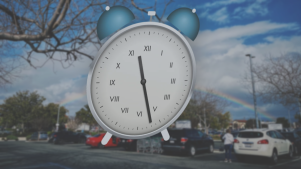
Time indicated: **11:27**
